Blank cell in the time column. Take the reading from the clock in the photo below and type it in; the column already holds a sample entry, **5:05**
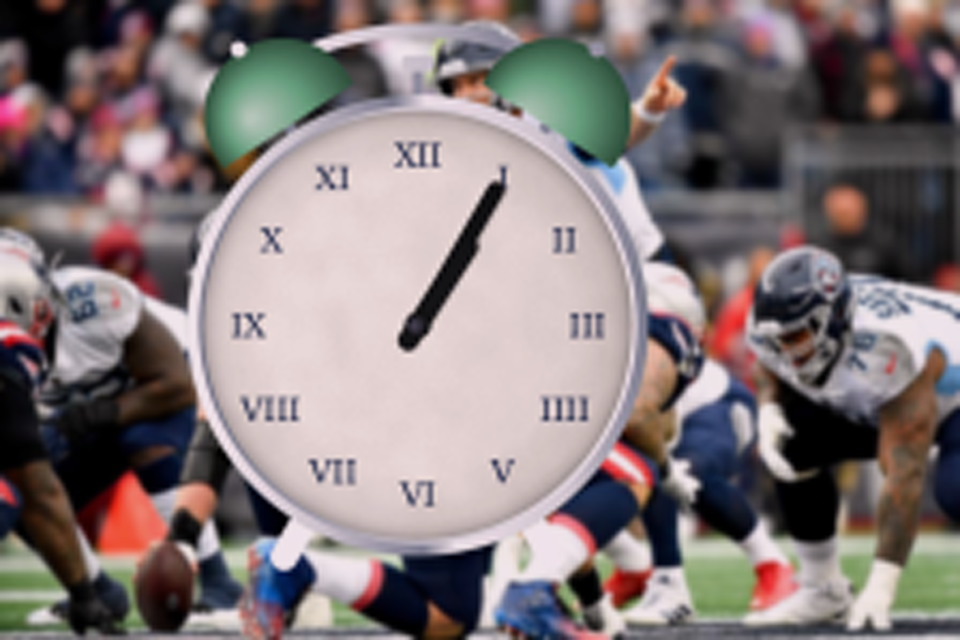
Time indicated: **1:05**
